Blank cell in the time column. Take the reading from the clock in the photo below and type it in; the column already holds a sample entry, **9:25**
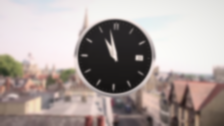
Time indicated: **10:58**
